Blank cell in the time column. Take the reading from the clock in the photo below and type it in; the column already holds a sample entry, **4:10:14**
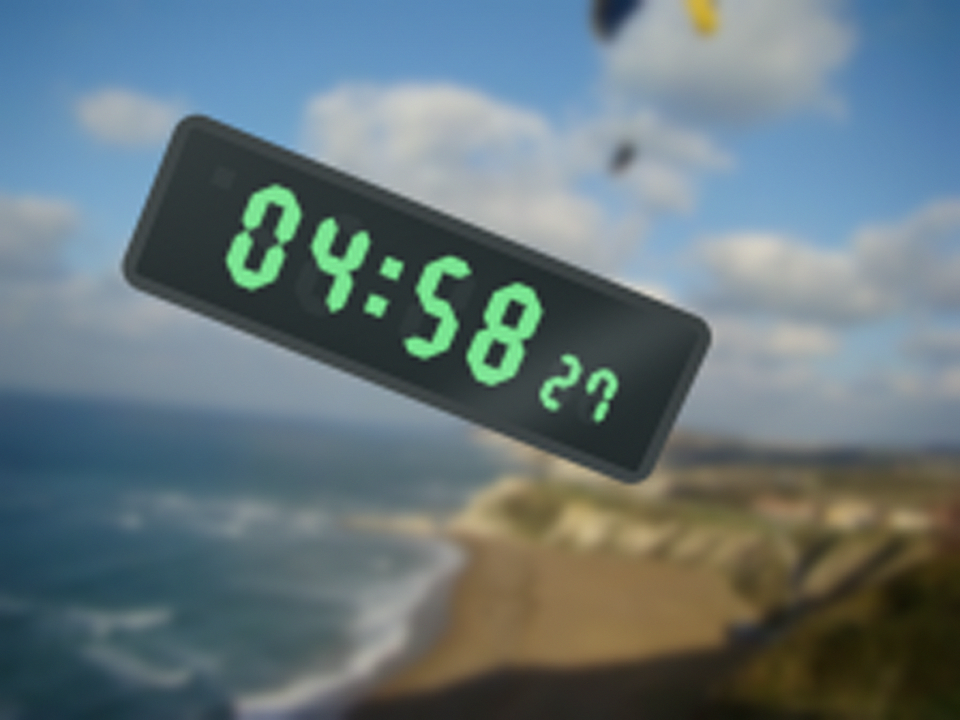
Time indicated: **4:58:27**
